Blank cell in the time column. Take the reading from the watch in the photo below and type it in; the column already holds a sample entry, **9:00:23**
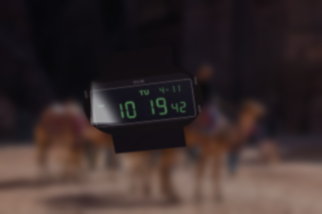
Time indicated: **10:19:42**
